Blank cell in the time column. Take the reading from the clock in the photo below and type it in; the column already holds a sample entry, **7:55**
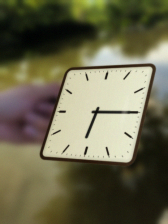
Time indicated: **6:15**
